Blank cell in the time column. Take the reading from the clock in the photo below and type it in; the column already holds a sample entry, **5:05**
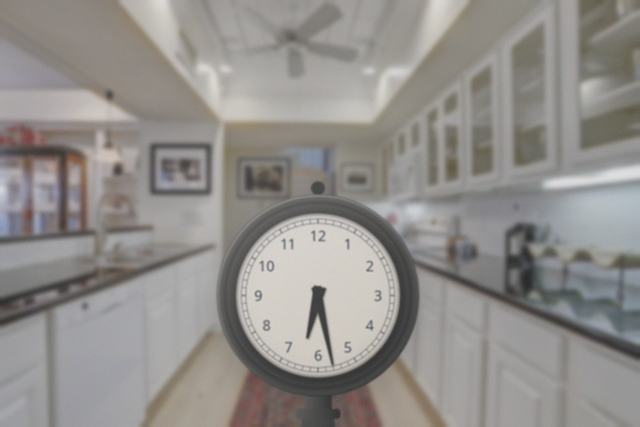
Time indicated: **6:28**
